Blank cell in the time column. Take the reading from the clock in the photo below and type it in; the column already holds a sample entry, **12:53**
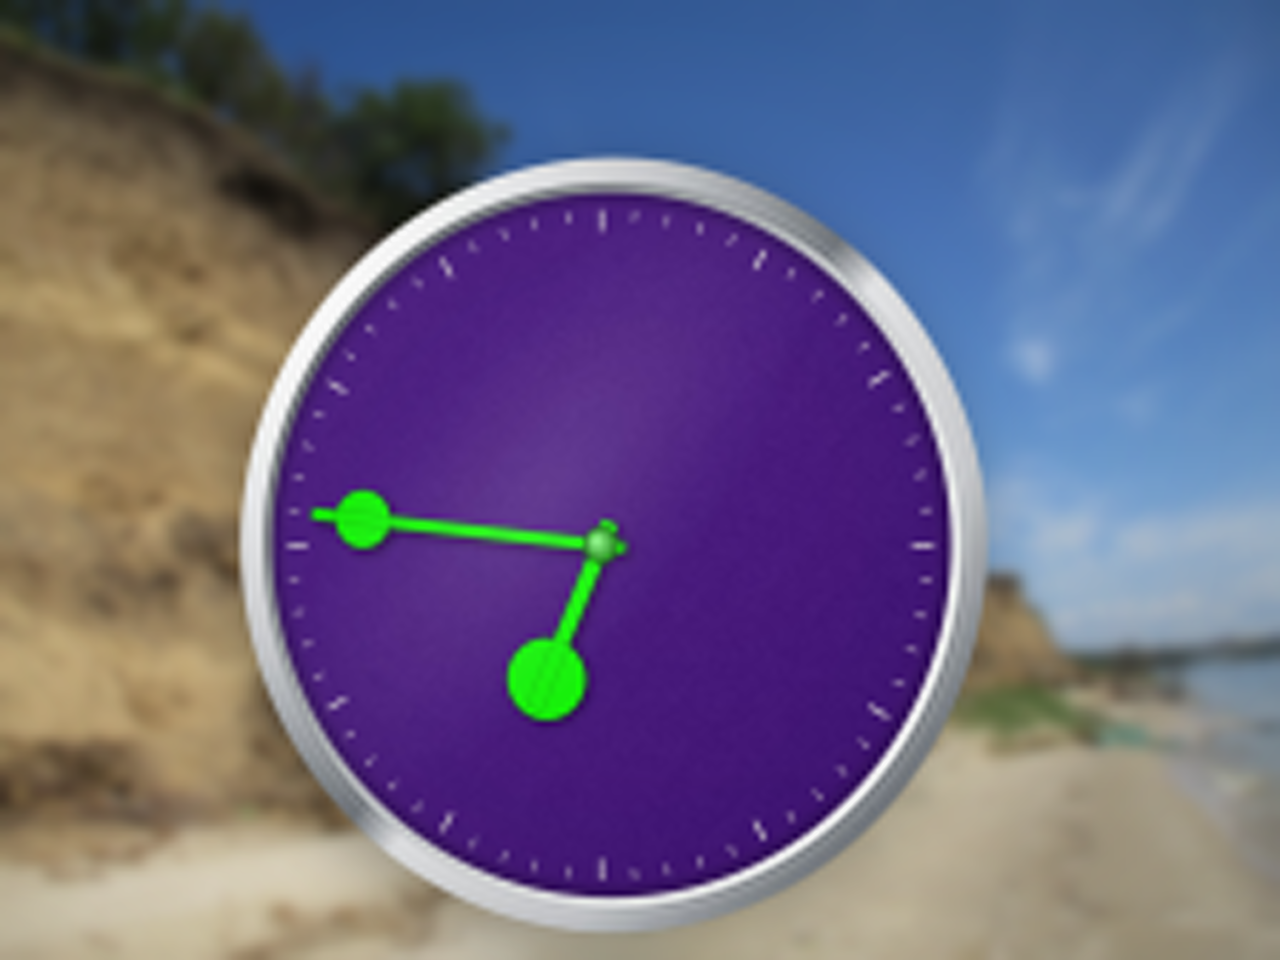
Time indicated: **6:46**
